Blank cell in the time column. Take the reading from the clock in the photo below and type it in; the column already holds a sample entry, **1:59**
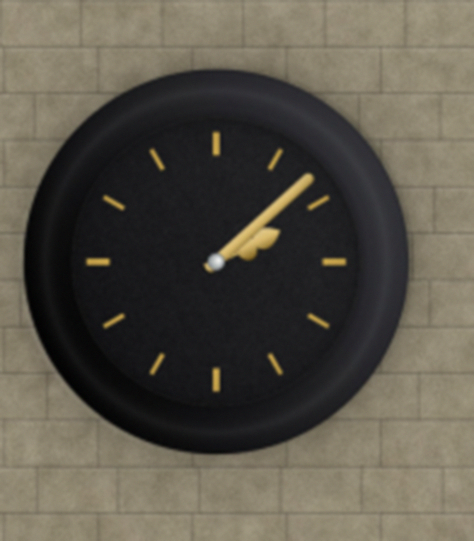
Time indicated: **2:08**
